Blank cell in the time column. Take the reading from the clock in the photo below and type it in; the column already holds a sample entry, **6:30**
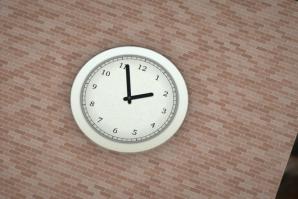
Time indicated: **1:56**
